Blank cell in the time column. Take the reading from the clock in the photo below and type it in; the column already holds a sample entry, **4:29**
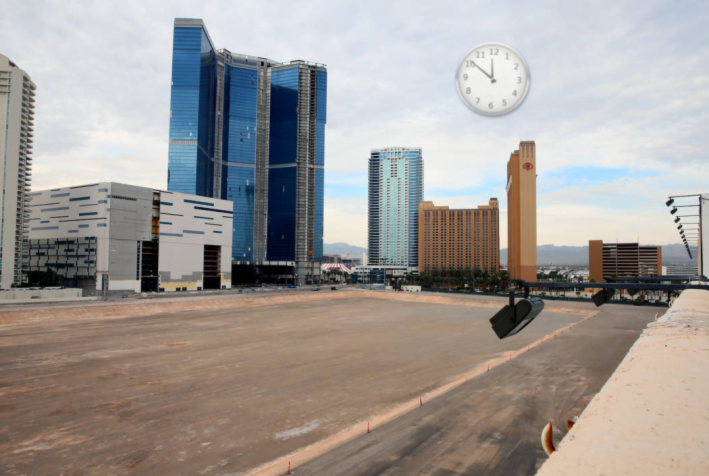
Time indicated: **11:51**
